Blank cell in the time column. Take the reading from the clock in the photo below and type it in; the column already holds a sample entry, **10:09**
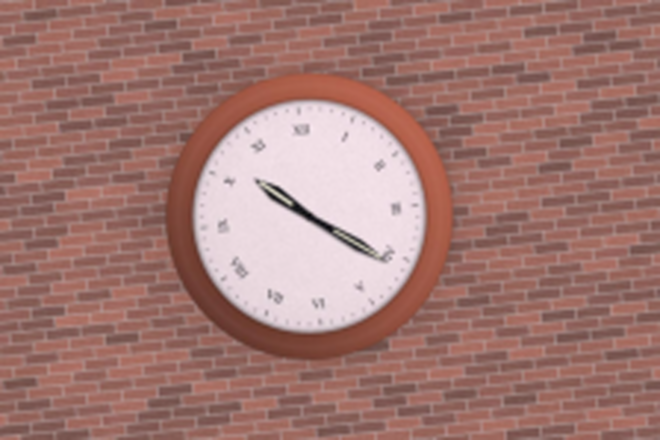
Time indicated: **10:21**
